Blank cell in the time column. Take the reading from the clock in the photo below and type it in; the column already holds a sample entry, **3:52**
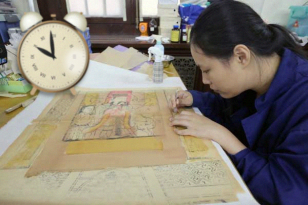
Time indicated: **9:59**
